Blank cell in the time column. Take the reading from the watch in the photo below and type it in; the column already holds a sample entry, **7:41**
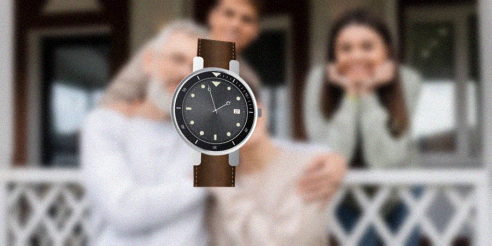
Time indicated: **1:57**
